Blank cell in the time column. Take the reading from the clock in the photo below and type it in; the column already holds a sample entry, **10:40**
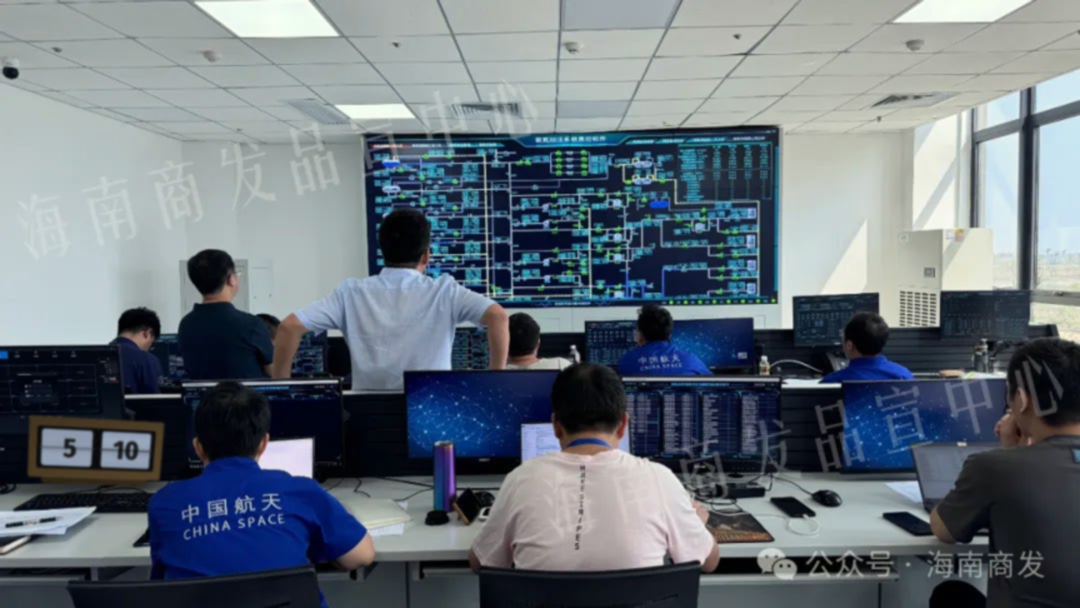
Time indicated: **5:10**
